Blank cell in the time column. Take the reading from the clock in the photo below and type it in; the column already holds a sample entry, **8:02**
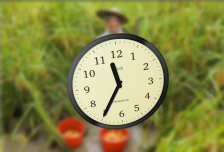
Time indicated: **11:35**
